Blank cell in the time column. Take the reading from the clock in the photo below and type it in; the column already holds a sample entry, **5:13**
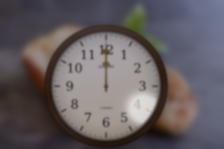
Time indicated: **12:00**
